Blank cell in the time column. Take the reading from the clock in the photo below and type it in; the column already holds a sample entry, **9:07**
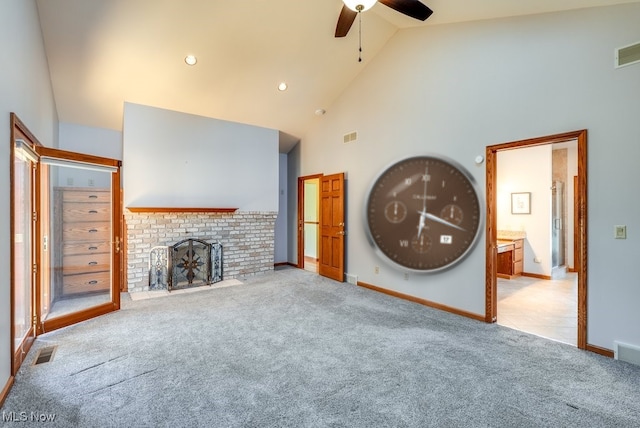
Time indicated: **6:18**
